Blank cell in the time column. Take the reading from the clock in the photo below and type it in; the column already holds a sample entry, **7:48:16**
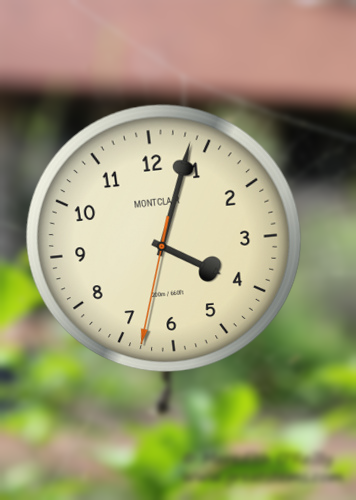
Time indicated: **4:03:33**
